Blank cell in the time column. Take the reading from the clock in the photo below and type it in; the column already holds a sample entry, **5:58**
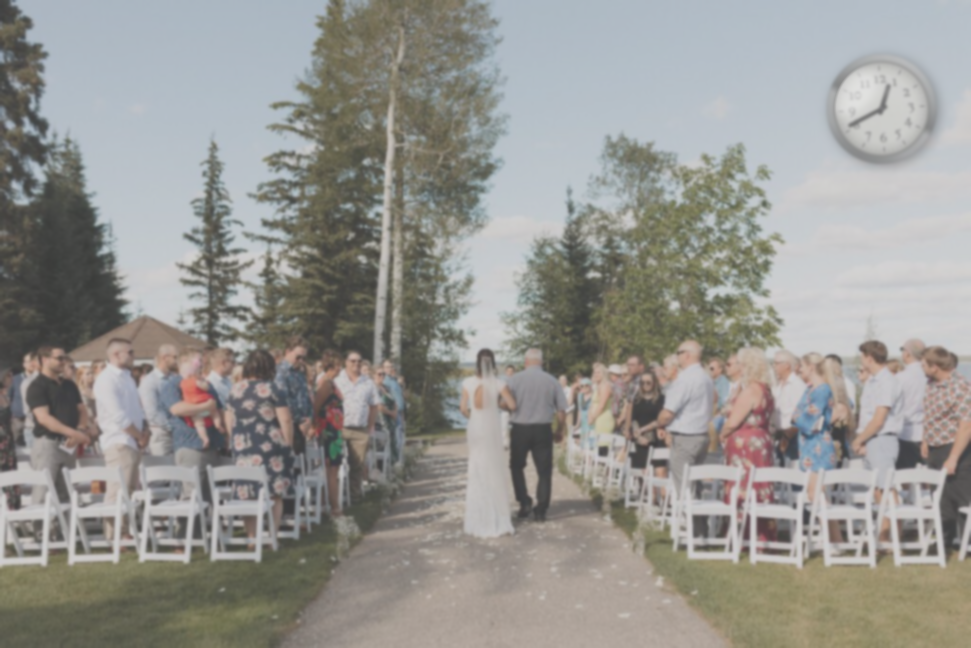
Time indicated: **12:41**
